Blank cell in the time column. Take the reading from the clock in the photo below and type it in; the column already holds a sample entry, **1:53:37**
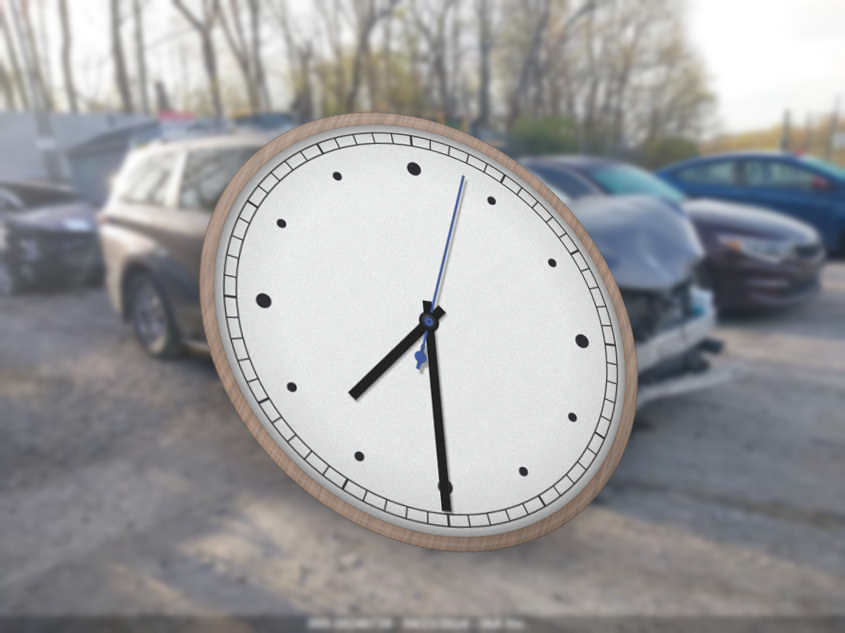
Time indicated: **7:30:03**
